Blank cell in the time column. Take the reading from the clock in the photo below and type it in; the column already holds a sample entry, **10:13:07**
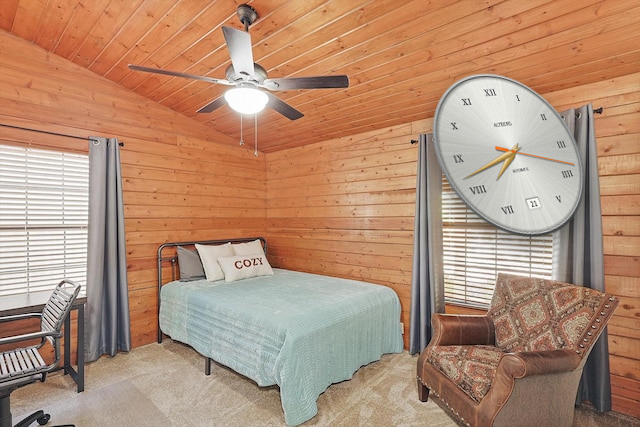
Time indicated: **7:42:18**
